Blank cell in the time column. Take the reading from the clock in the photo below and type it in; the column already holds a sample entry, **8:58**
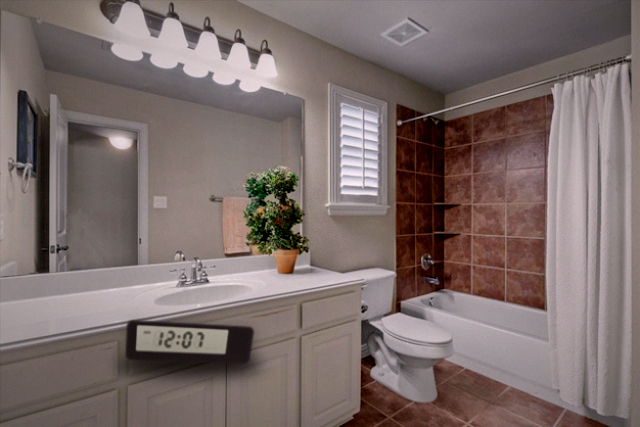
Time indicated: **12:07**
